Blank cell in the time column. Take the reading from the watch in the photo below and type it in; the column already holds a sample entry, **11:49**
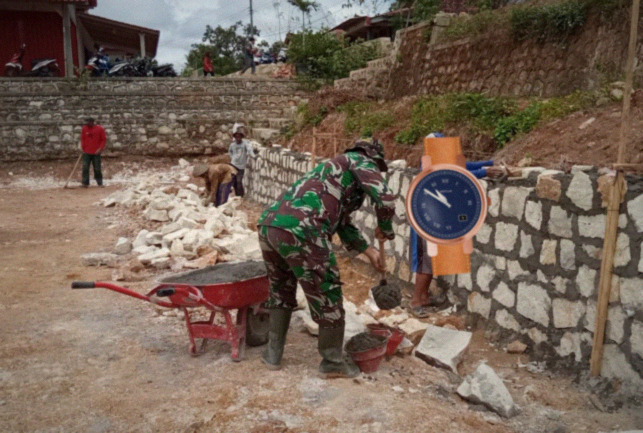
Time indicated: **10:51**
